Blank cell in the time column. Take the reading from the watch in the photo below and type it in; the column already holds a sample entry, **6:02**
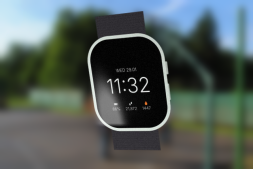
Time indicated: **11:32**
